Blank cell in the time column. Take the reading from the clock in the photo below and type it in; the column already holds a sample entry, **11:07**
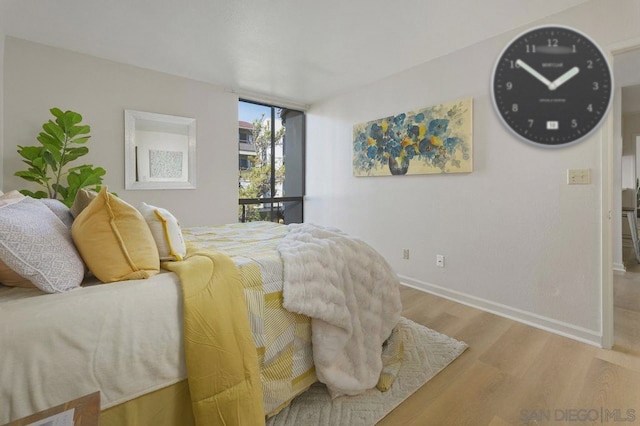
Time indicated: **1:51**
